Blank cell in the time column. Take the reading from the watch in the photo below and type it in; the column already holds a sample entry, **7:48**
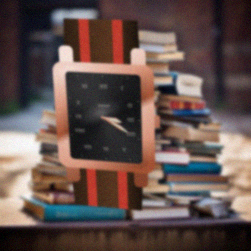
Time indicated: **3:20**
